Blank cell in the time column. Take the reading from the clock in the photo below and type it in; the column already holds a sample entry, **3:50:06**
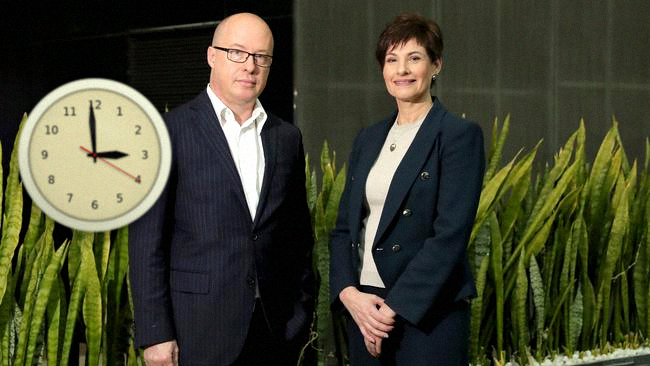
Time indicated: **2:59:20**
